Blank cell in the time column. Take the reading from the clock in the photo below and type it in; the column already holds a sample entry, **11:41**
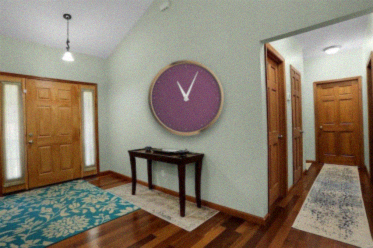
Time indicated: **11:04**
